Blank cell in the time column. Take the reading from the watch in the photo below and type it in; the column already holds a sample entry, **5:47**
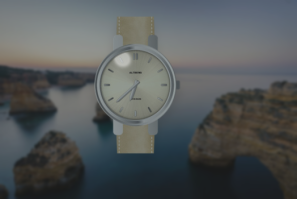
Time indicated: **6:38**
